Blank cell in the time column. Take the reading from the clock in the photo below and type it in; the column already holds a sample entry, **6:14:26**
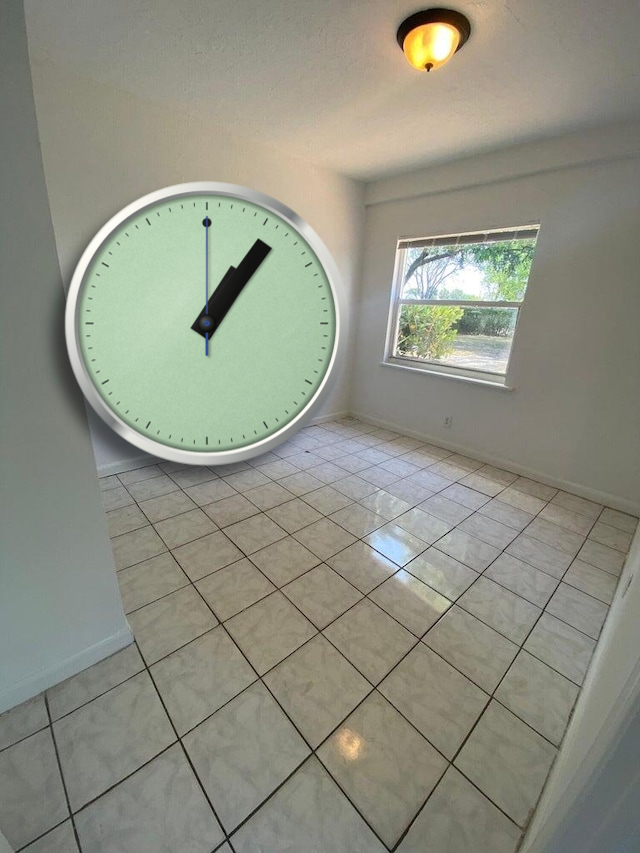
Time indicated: **1:06:00**
